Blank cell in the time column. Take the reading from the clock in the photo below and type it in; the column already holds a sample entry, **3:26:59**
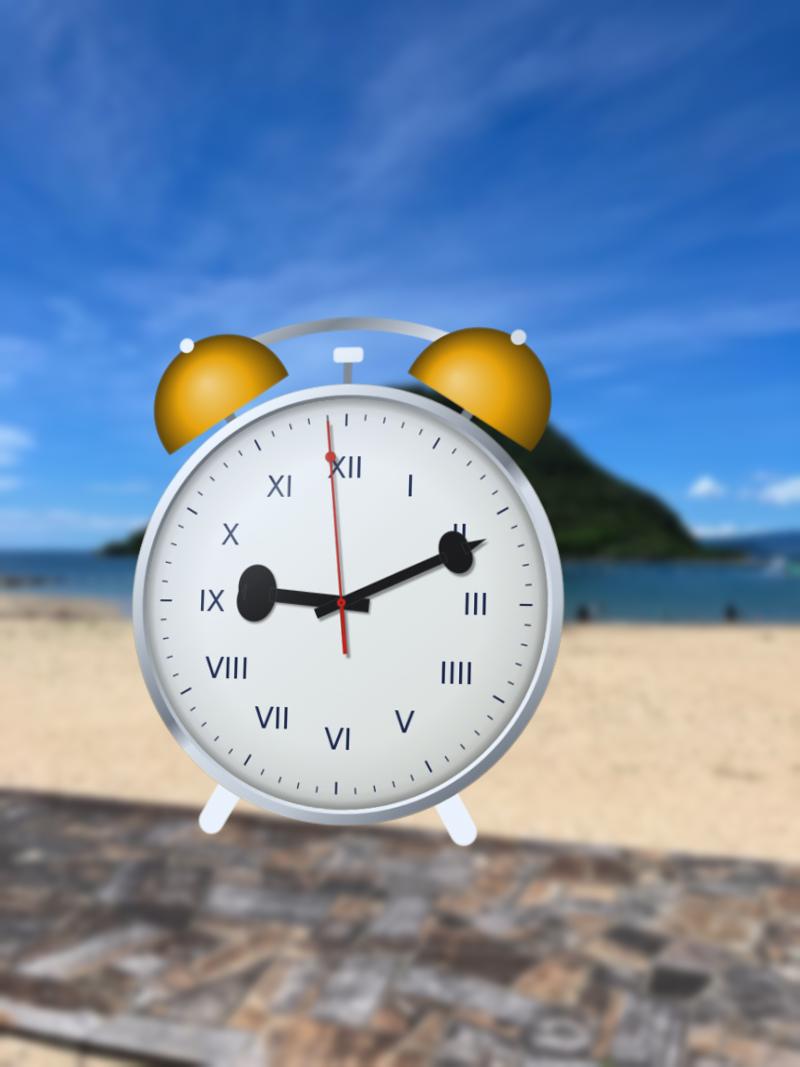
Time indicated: **9:10:59**
